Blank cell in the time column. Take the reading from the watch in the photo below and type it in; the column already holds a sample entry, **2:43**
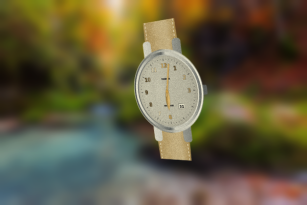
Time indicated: **6:02**
